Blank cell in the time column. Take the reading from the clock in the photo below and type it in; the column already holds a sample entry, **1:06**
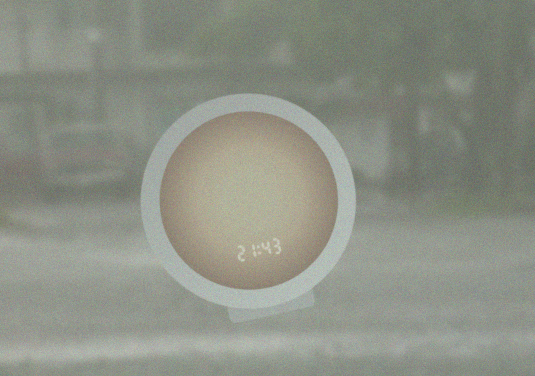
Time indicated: **21:43**
